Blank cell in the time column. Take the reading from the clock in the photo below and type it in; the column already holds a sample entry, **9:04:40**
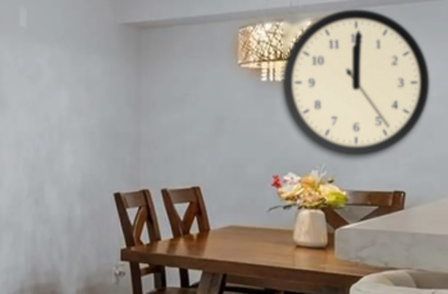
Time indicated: **12:00:24**
